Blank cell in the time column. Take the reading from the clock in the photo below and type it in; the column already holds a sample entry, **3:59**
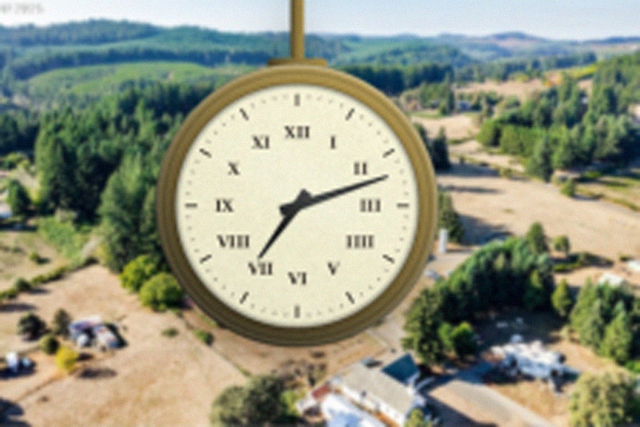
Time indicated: **7:12**
